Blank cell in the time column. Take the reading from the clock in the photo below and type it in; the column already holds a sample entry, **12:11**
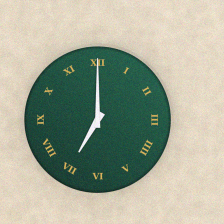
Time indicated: **7:00**
